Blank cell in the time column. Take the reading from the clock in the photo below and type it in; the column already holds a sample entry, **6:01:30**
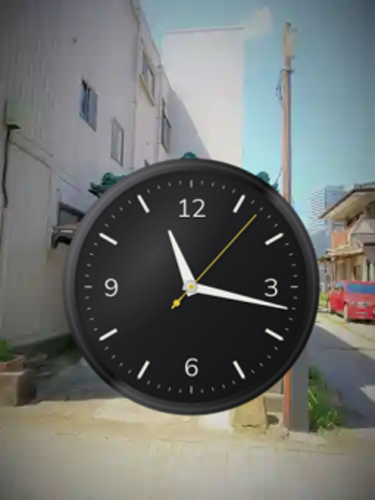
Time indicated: **11:17:07**
